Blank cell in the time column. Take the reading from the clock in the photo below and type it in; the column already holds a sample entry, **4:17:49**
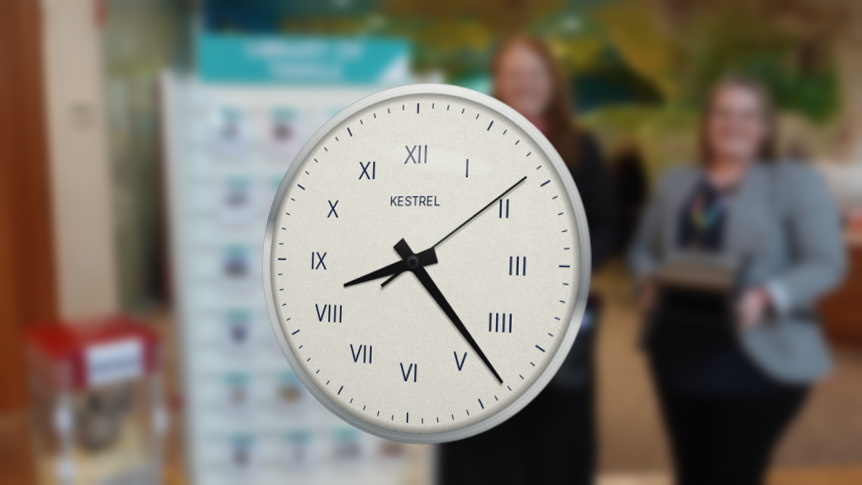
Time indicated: **8:23:09**
